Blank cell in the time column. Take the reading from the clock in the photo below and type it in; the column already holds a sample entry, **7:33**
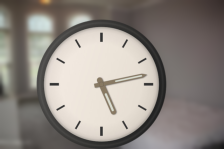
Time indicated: **5:13**
